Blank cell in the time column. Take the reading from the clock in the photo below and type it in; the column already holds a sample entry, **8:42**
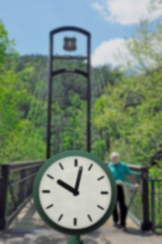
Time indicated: **10:02**
